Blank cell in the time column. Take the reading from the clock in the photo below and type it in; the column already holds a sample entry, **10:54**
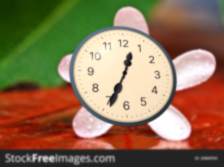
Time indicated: **12:34**
